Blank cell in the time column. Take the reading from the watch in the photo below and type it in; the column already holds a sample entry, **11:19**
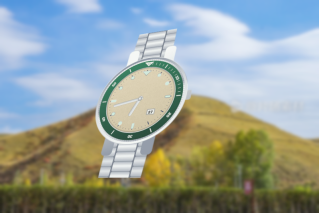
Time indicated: **6:43**
